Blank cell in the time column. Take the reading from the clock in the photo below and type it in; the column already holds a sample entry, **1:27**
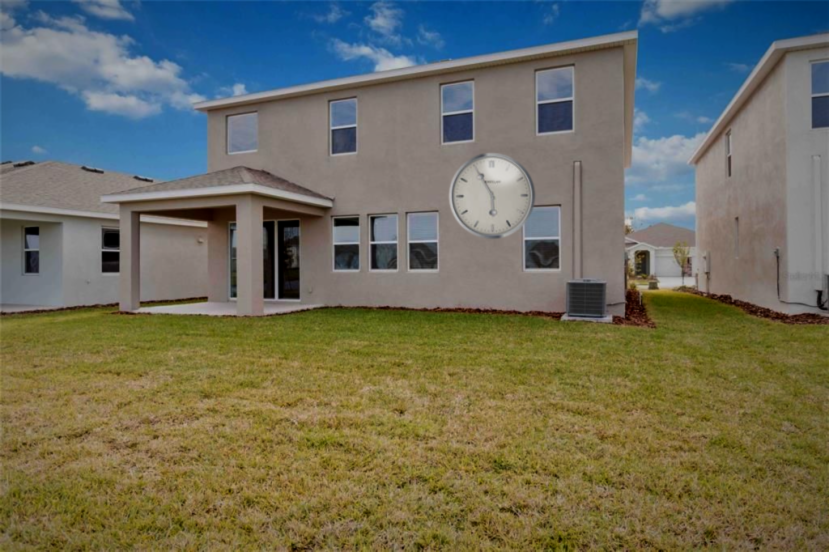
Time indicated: **5:55**
